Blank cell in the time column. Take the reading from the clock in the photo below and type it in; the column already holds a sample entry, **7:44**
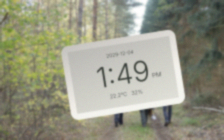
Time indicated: **1:49**
